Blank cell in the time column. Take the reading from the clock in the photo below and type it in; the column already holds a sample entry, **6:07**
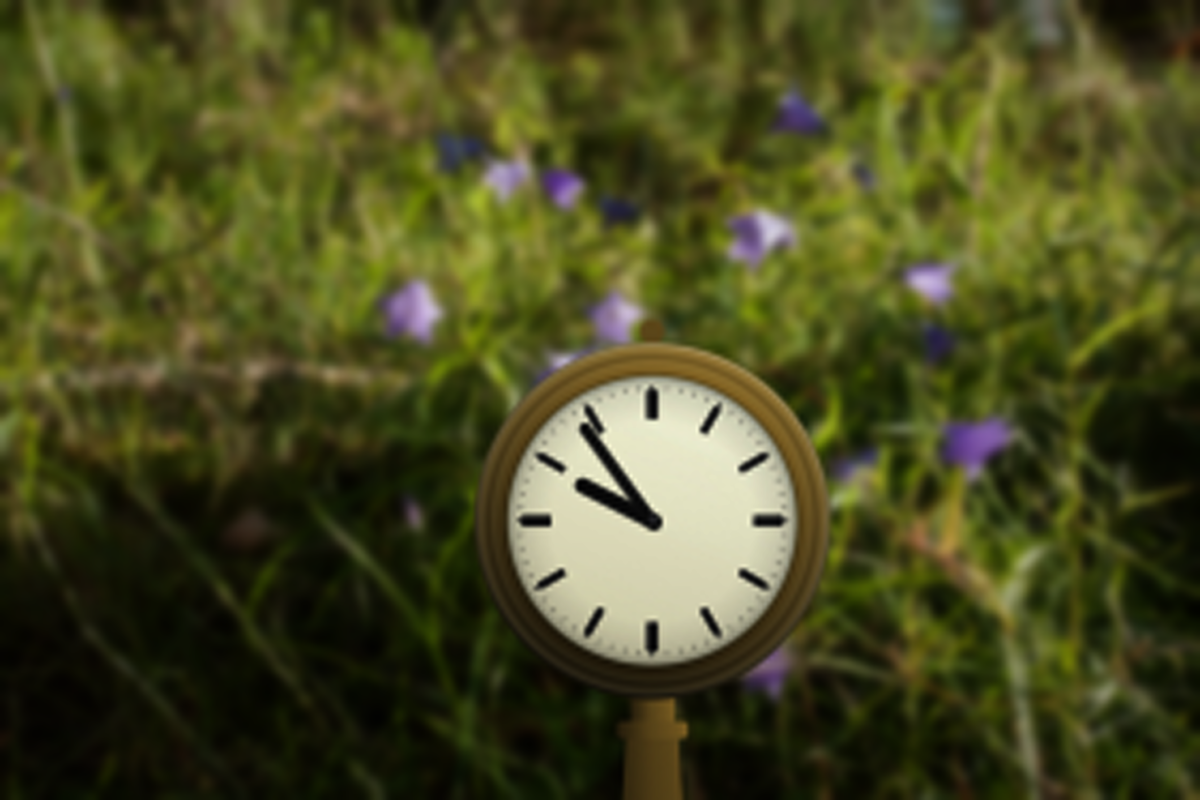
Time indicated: **9:54**
